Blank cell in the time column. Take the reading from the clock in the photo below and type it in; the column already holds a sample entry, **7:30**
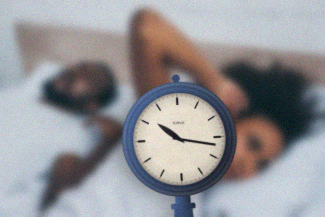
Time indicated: **10:17**
